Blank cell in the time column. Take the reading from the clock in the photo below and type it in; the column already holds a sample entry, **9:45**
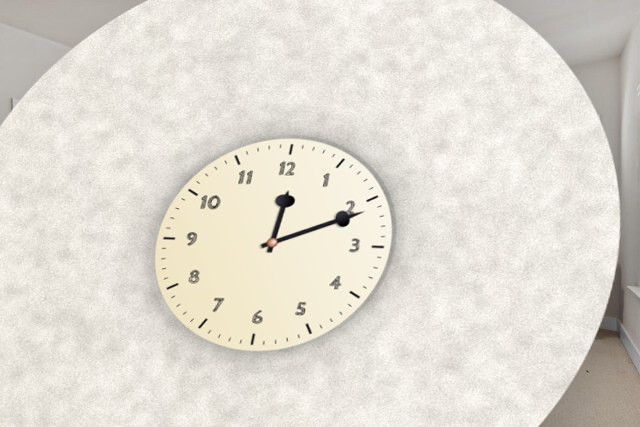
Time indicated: **12:11**
